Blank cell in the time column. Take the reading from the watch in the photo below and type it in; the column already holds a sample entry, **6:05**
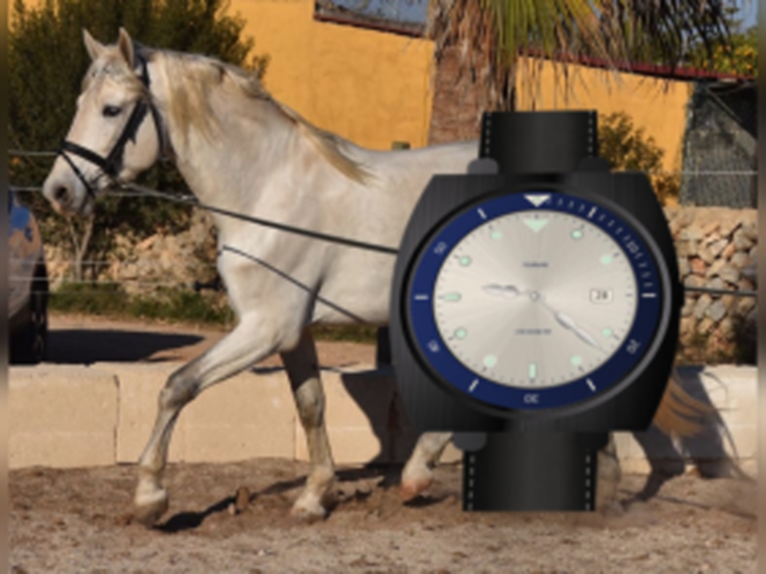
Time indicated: **9:22**
